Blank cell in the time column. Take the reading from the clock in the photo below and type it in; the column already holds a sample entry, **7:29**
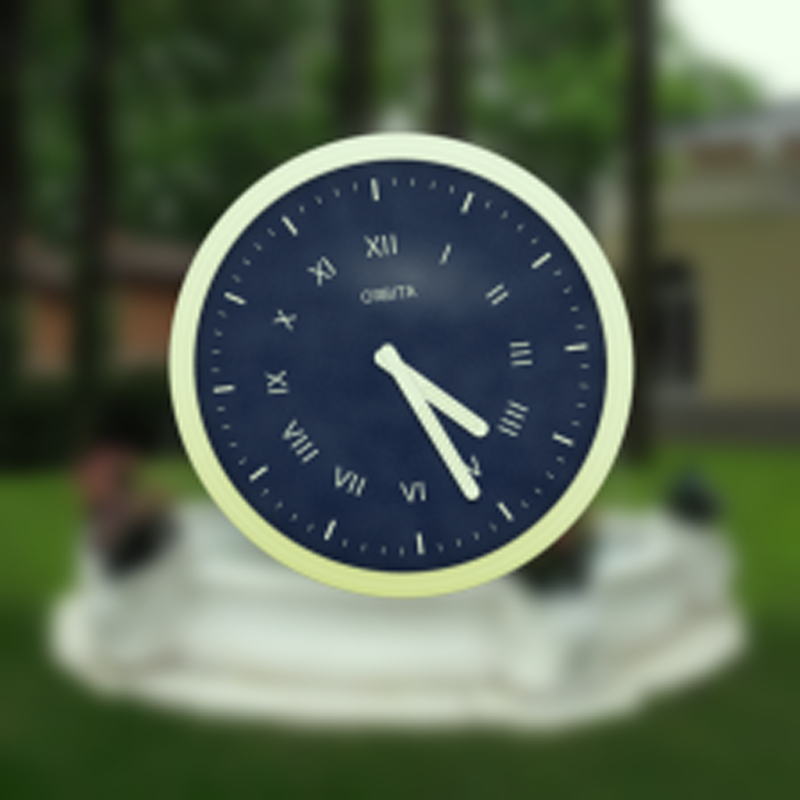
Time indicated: **4:26**
